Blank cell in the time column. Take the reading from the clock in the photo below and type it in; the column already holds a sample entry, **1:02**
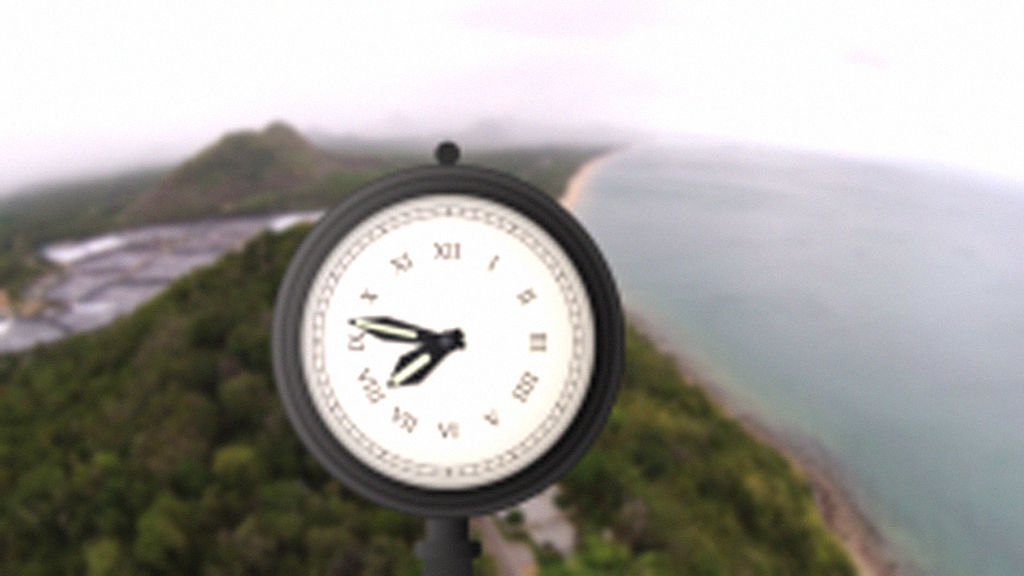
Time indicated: **7:47**
